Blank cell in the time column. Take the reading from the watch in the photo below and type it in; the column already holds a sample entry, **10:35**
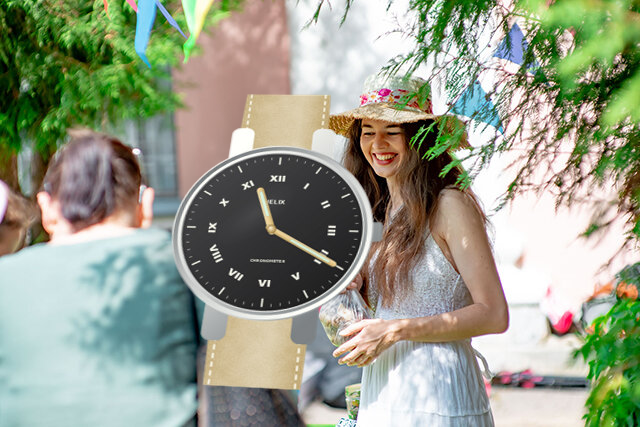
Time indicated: **11:20**
